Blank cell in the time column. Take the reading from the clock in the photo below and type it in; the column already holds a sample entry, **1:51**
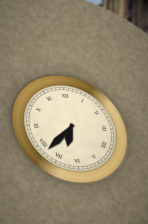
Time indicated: **6:38**
